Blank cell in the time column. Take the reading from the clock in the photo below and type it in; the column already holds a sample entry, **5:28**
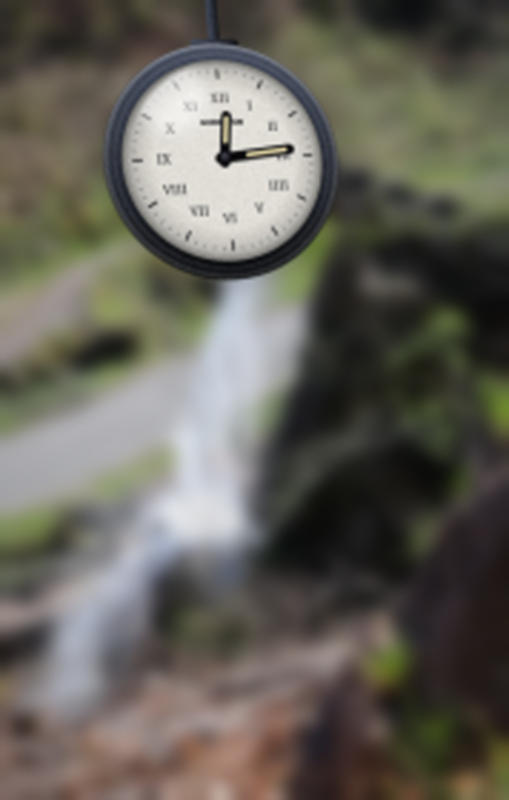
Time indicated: **12:14**
